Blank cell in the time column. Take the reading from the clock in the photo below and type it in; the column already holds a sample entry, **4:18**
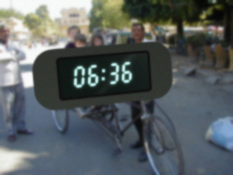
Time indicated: **6:36**
